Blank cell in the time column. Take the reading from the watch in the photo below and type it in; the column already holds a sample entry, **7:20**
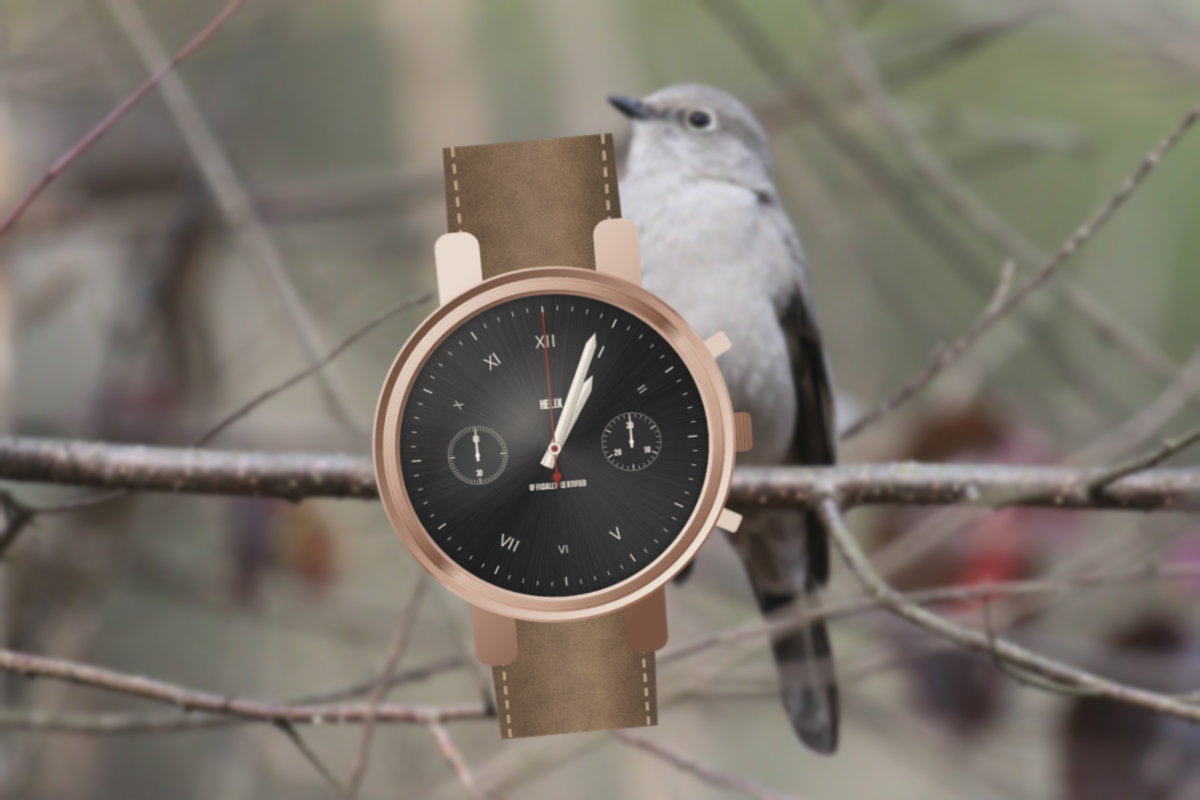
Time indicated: **1:04**
